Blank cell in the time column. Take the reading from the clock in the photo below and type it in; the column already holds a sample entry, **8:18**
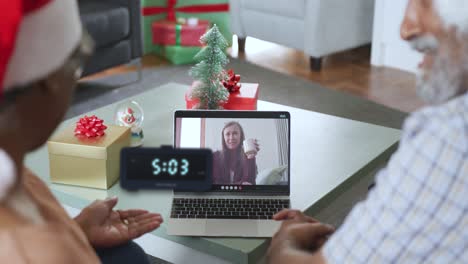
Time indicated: **5:03**
